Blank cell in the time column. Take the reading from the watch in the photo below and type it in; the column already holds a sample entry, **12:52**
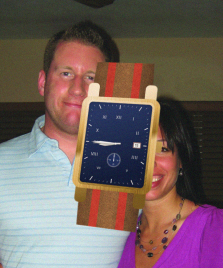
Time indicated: **8:45**
